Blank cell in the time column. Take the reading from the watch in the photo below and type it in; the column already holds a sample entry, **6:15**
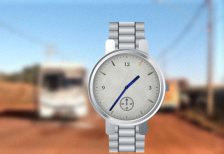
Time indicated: **1:36**
